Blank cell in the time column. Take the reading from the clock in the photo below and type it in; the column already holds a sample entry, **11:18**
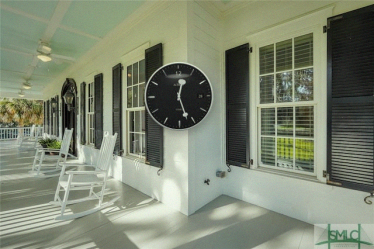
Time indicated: **12:27**
